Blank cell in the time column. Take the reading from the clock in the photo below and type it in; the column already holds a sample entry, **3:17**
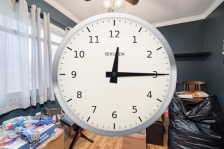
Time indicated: **12:15**
